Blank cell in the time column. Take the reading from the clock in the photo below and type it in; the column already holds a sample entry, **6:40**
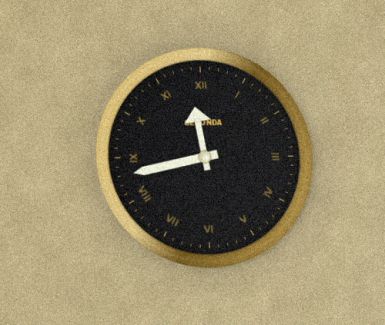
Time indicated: **11:43**
